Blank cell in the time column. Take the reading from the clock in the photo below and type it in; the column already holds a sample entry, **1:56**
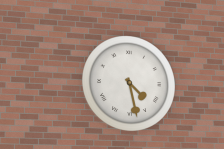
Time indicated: **4:28**
